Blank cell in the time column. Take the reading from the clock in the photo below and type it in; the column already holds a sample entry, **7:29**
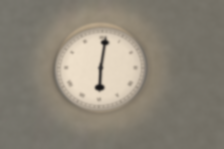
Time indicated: **6:01**
